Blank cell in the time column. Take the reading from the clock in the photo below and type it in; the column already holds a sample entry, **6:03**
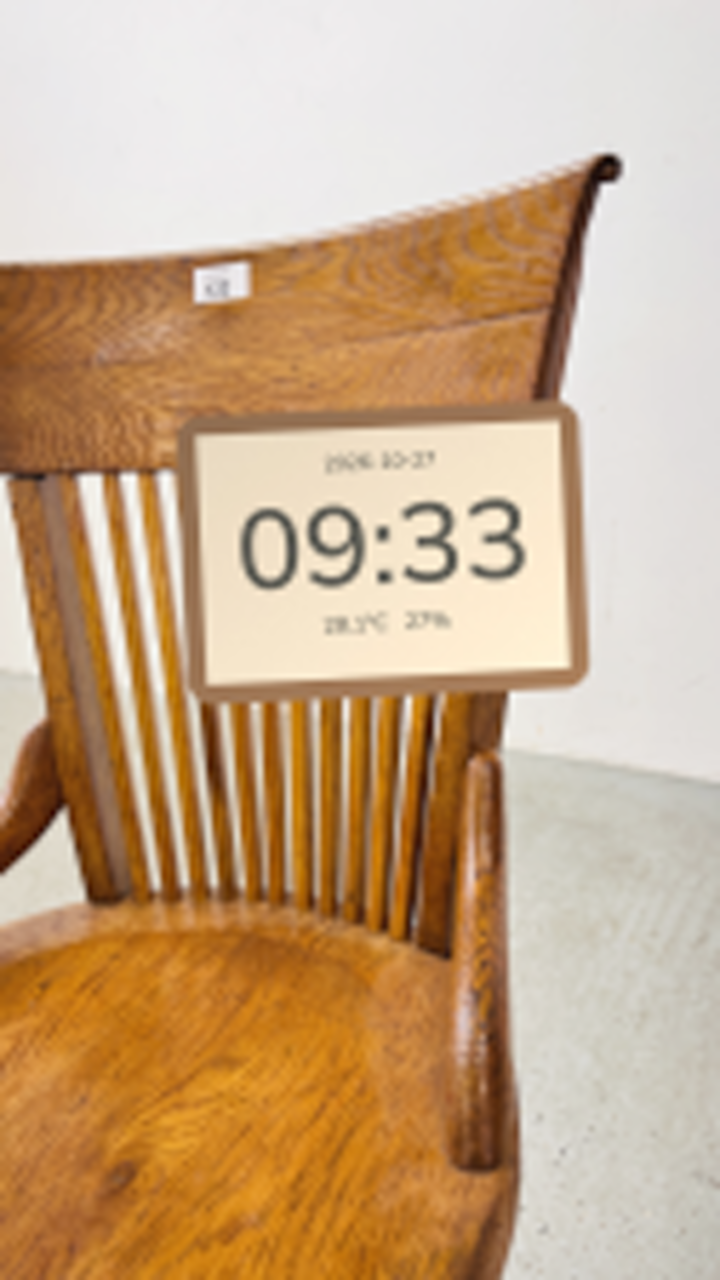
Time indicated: **9:33**
